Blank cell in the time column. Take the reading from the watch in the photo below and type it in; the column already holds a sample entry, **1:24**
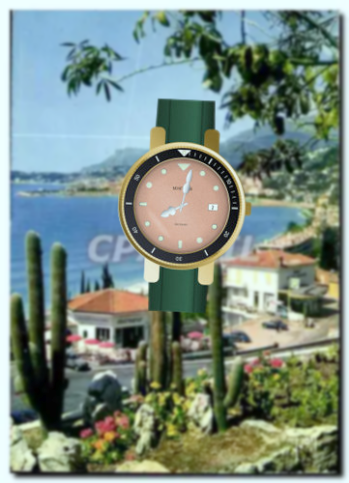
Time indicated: **8:02**
